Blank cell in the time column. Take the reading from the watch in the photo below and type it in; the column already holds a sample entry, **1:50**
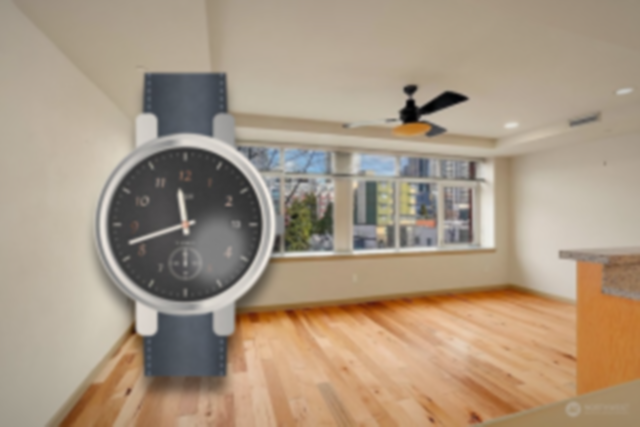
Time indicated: **11:42**
